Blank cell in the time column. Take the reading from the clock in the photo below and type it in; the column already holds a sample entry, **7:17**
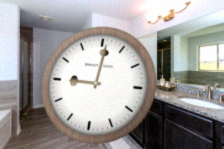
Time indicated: **9:01**
